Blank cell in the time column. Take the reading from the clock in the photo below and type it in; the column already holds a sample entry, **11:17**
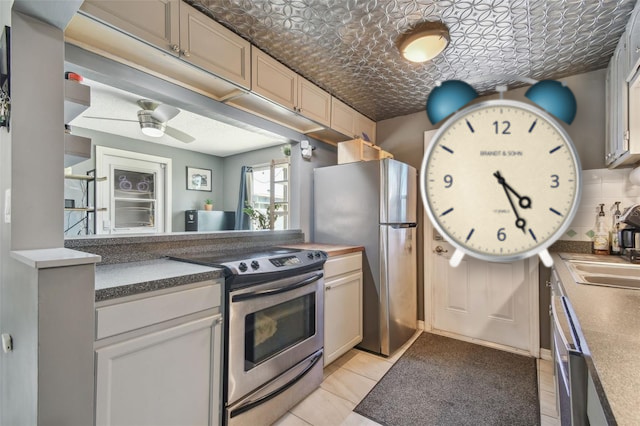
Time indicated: **4:26**
